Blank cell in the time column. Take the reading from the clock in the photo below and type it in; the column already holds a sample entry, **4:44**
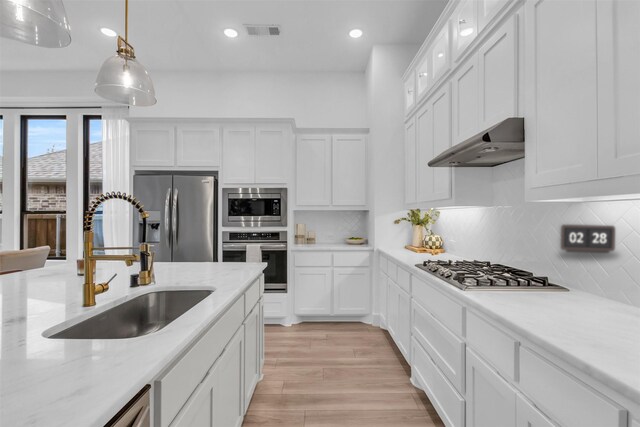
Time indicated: **2:28**
